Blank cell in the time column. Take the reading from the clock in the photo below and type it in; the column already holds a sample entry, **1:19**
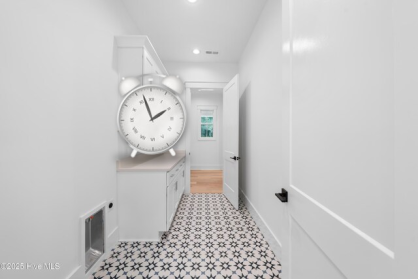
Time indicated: **1:57**
